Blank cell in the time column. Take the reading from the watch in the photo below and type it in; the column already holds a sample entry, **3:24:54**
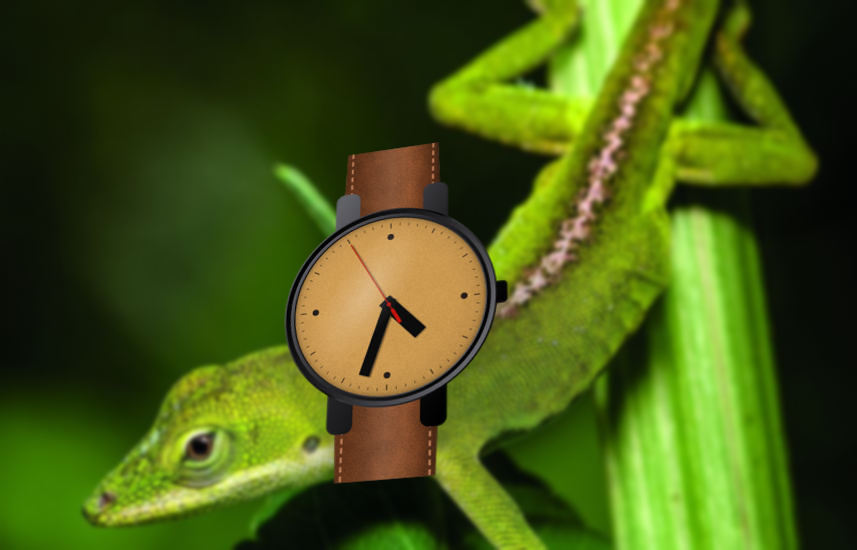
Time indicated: **4:32:55**
